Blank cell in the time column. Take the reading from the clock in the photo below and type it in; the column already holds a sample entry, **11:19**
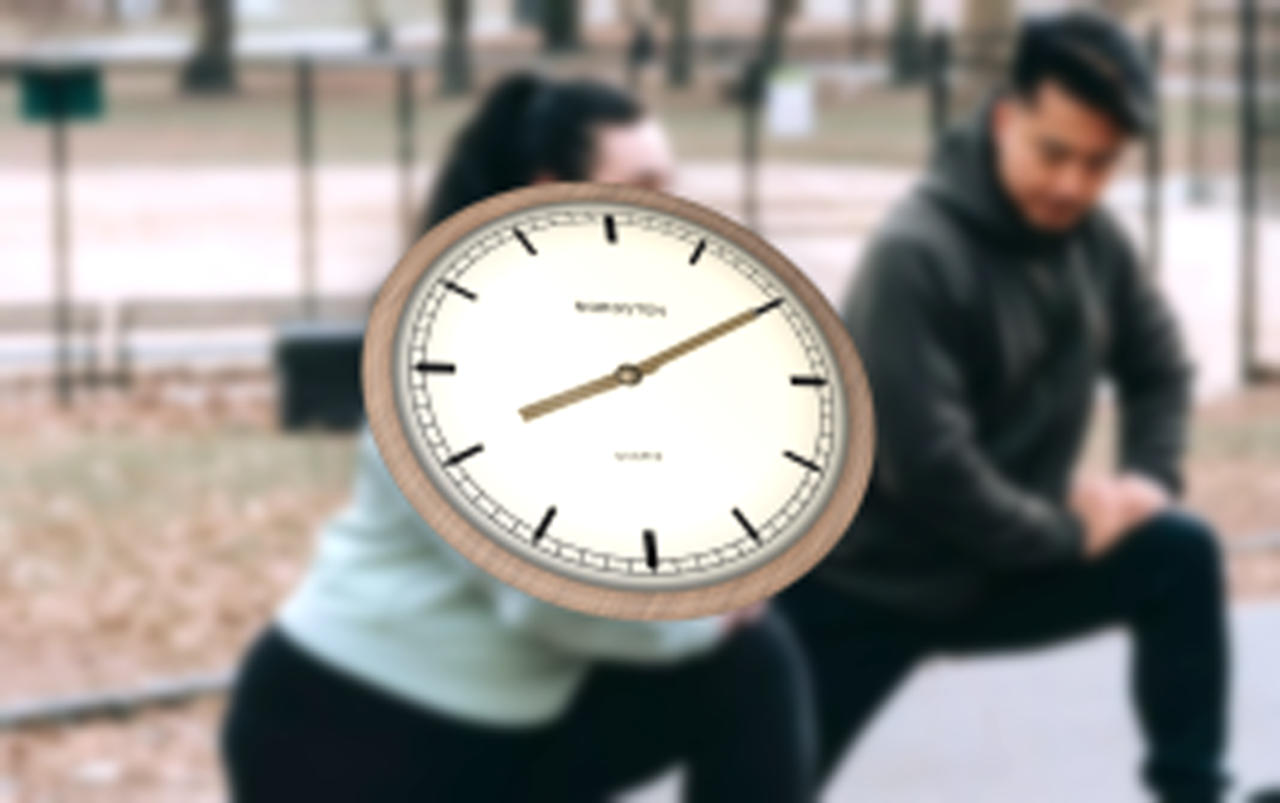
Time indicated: **8:10**
